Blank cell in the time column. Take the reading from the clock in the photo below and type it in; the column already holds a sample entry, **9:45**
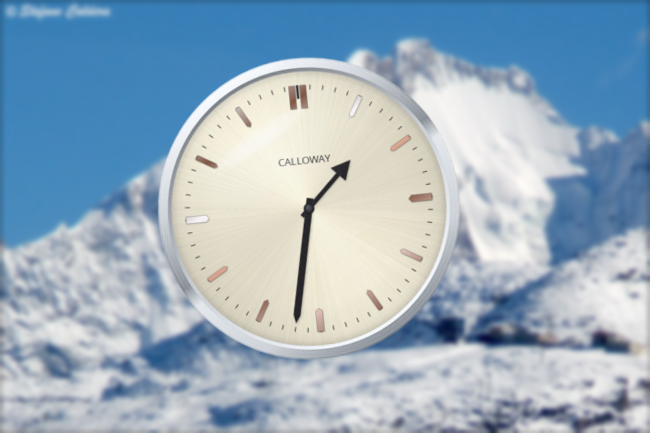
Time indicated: **1:32**
